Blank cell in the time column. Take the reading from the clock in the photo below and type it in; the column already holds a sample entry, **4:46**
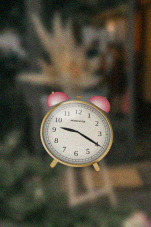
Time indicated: **9:20**
